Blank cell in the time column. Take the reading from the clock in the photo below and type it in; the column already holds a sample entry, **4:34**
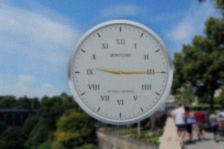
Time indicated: **9:15**
